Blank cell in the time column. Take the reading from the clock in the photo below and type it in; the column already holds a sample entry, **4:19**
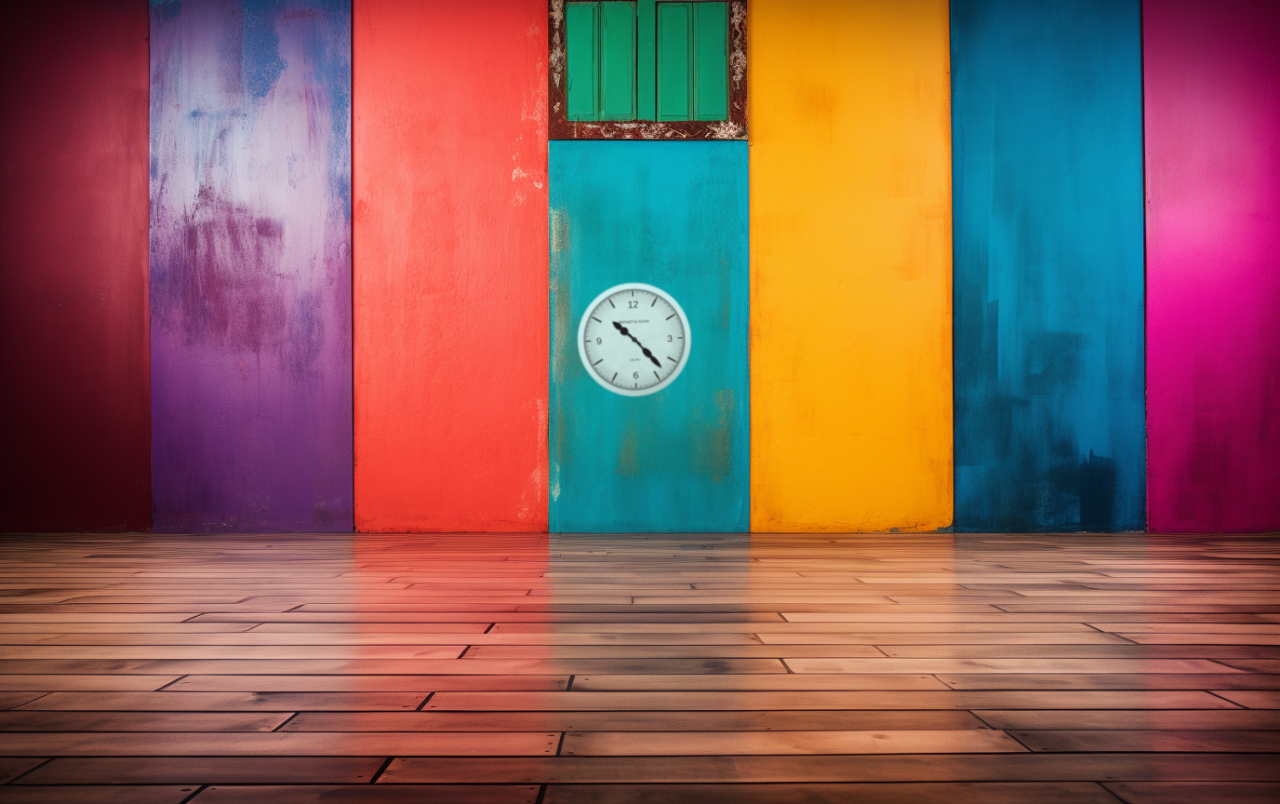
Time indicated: **10:23**
